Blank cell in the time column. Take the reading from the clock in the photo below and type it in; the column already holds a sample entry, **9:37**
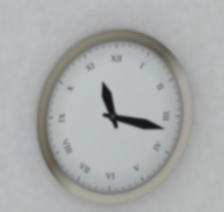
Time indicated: **11:17**
